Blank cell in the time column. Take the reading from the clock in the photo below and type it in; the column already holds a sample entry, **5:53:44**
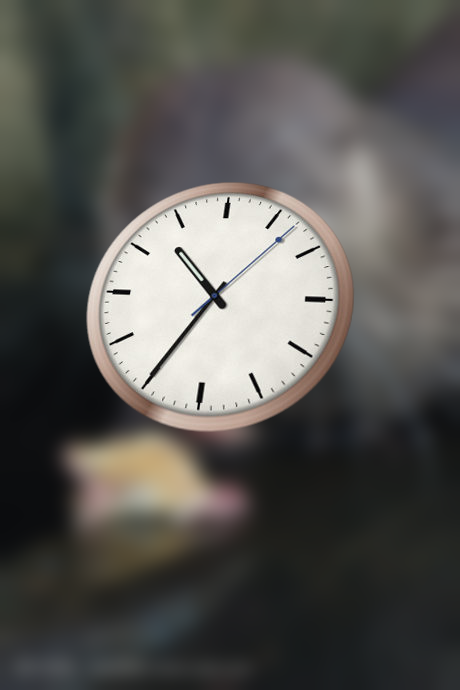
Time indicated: **10:35:07**
